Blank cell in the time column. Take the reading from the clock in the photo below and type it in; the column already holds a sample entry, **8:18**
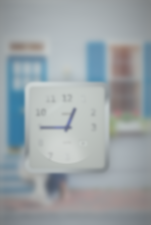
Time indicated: **12:45**
